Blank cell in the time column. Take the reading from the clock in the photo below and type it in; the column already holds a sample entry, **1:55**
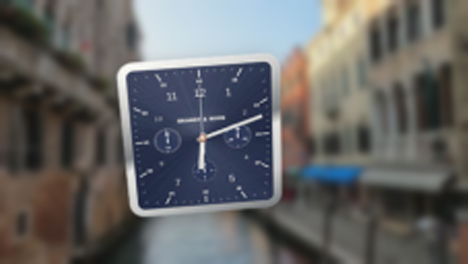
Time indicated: **6:12**
